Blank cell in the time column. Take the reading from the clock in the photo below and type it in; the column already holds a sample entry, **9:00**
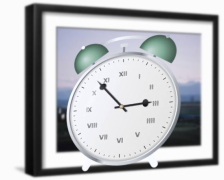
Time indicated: **2:53**
